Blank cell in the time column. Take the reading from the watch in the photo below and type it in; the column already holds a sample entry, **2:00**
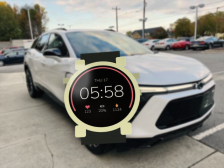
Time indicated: **5:58**
